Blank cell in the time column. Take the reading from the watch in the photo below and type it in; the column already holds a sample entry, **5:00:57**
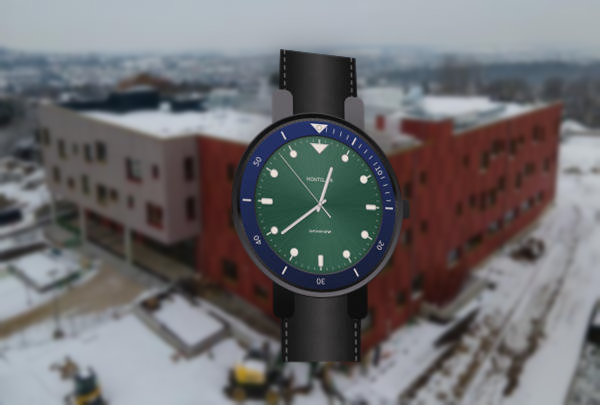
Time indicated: **12:38:53**
